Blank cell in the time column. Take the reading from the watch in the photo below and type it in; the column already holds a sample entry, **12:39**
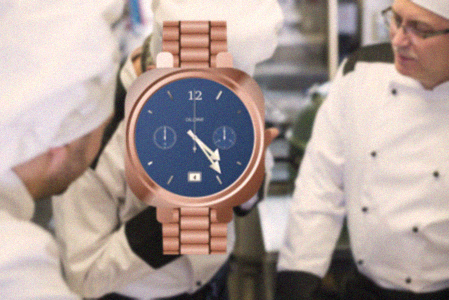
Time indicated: **4:24**
